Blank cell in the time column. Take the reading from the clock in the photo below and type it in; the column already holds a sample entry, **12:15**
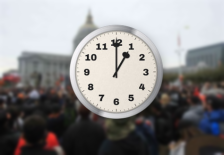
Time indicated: **1:00**
